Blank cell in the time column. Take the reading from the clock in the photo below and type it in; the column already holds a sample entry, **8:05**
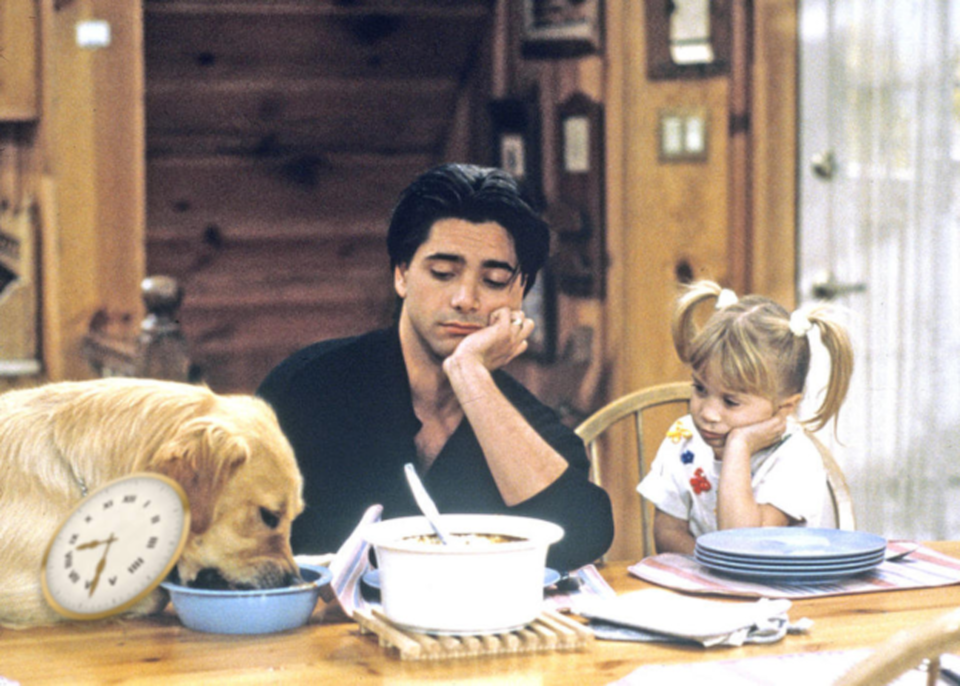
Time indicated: **8:29**
